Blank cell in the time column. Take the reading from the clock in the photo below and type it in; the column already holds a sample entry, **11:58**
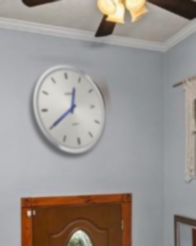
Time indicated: **12:40**
